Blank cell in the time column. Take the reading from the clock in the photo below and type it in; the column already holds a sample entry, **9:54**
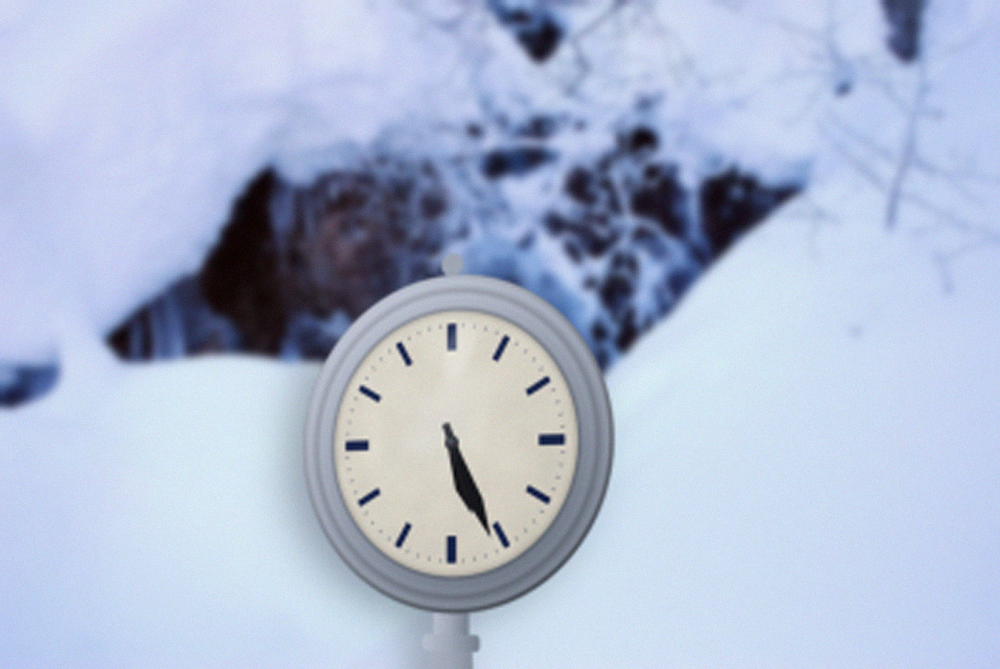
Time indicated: **5:26**
